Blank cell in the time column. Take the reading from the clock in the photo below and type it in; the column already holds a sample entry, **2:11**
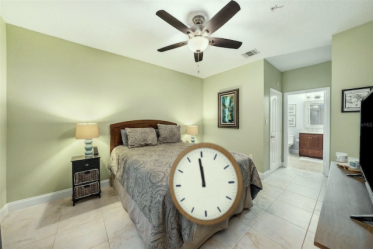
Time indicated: **11:59**
